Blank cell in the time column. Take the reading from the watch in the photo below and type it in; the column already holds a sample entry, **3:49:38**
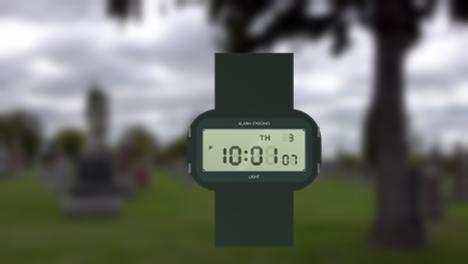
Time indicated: **10:01:07**
